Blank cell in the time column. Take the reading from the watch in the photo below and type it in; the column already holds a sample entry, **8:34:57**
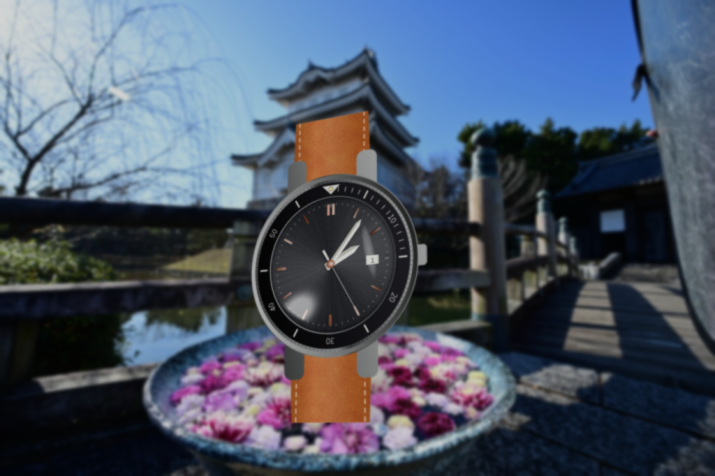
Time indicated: **2:06:25**
